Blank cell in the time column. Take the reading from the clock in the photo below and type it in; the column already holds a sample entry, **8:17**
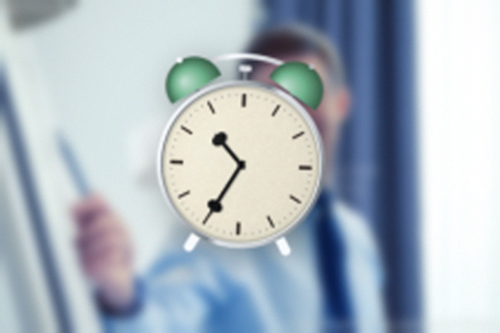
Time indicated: **10:35**
